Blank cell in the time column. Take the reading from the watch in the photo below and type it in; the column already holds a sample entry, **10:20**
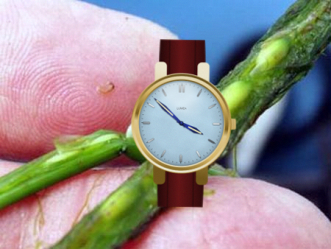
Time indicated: **3:52**
